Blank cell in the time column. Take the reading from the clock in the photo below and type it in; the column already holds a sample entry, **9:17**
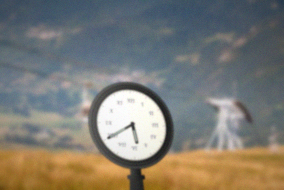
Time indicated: **5:40**
